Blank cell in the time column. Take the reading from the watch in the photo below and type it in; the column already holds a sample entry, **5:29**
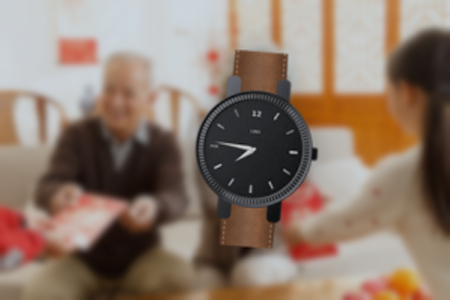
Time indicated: **7:46**
